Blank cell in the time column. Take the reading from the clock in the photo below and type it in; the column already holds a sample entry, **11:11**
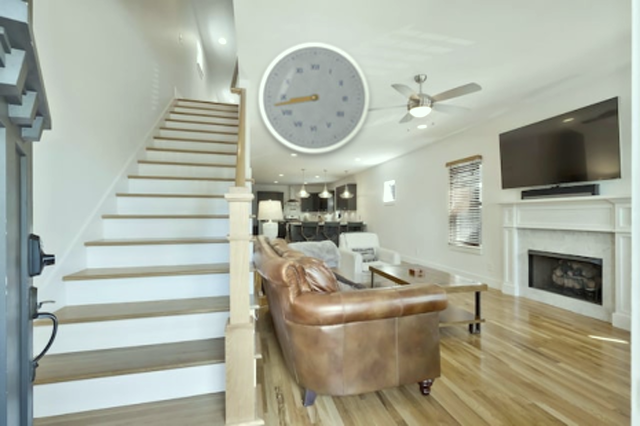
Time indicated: **8:43**
